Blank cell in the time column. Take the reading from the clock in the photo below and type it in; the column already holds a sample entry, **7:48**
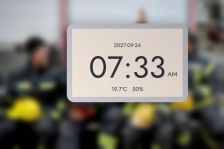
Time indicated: **7:33**
